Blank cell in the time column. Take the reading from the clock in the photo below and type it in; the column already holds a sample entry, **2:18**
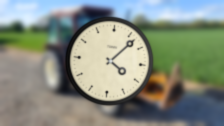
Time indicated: **4:07**
